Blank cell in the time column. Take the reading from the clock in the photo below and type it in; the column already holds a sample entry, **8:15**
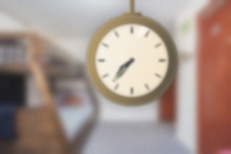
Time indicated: **7:37**
